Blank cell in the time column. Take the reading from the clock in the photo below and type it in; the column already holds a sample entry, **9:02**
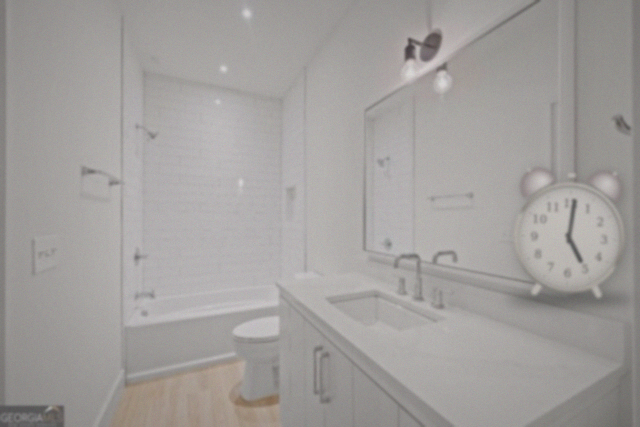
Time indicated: **5:01**
